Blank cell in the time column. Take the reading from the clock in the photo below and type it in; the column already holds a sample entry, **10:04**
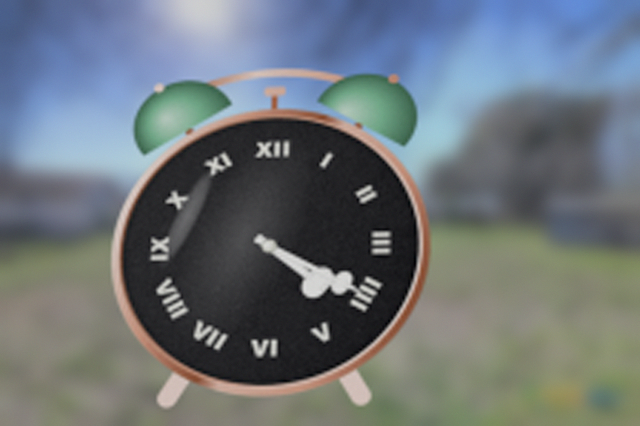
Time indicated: **4:20**
